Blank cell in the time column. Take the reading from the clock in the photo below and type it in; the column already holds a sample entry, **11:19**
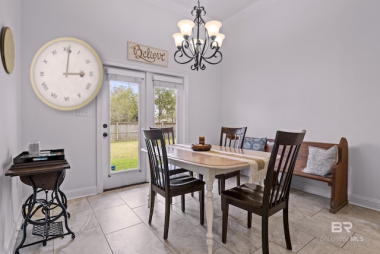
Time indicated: **3:01**
